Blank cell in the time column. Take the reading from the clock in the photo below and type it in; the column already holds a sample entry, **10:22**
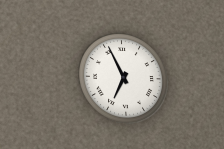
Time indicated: **6:56**
